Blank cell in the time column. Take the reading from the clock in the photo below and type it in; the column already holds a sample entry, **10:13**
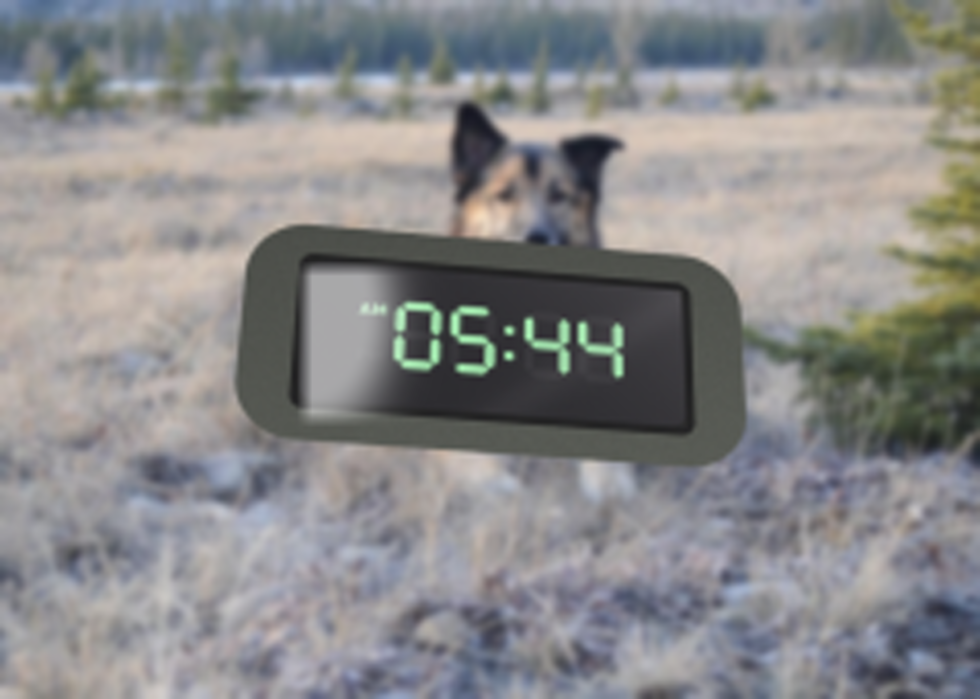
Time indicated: **5:44**
